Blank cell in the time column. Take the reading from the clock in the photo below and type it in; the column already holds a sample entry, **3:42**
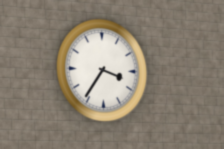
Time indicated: **3:36**
